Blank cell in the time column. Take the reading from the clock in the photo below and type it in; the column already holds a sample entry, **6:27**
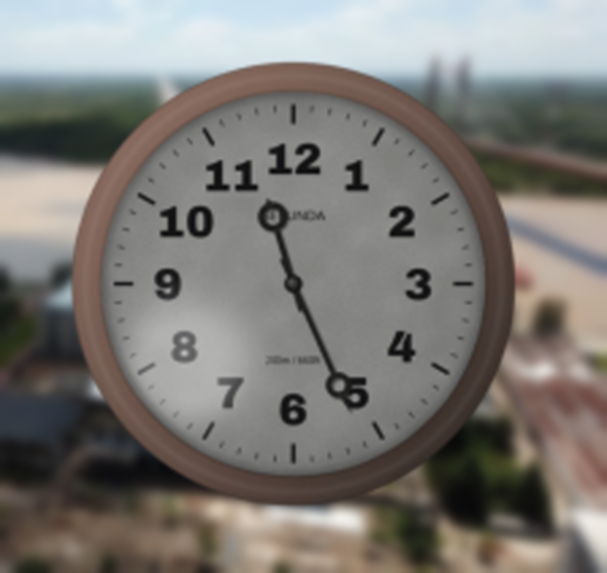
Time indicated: **11:26**
